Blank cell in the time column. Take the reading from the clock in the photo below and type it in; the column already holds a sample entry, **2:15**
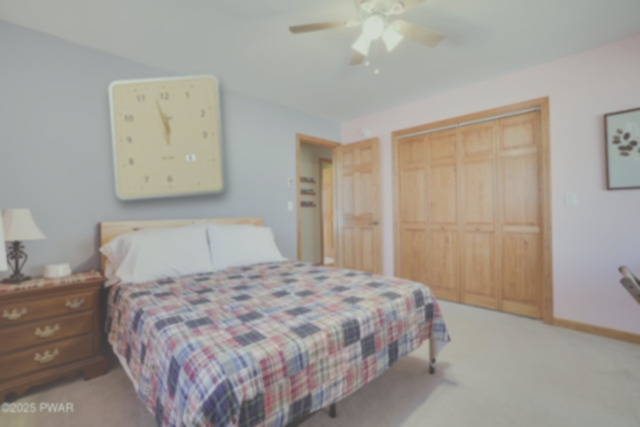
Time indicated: **11:58**
